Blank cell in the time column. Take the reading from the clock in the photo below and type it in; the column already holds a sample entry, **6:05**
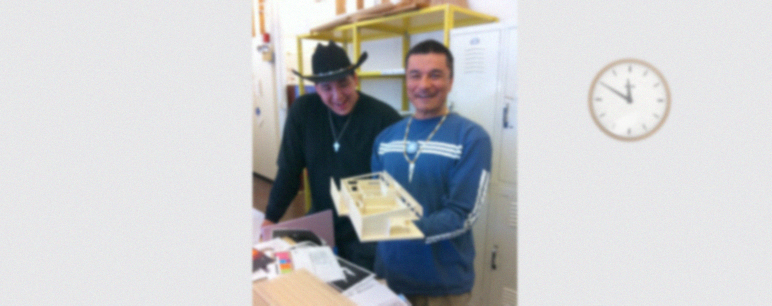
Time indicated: **11:50**
